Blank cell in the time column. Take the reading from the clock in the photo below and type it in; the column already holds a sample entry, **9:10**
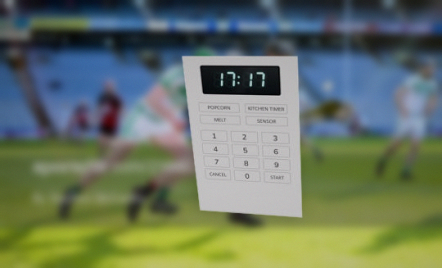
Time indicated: **17:17**
